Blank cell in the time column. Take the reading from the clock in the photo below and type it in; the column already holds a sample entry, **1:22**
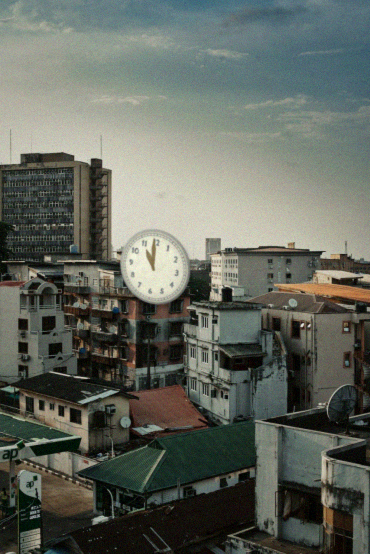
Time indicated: **10:59**
